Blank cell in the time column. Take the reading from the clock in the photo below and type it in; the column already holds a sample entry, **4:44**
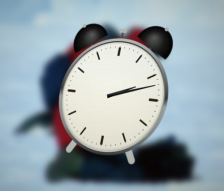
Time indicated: **2:12**
